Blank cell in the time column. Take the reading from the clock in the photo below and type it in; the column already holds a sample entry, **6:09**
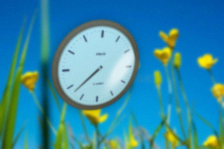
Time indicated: **7:38**
